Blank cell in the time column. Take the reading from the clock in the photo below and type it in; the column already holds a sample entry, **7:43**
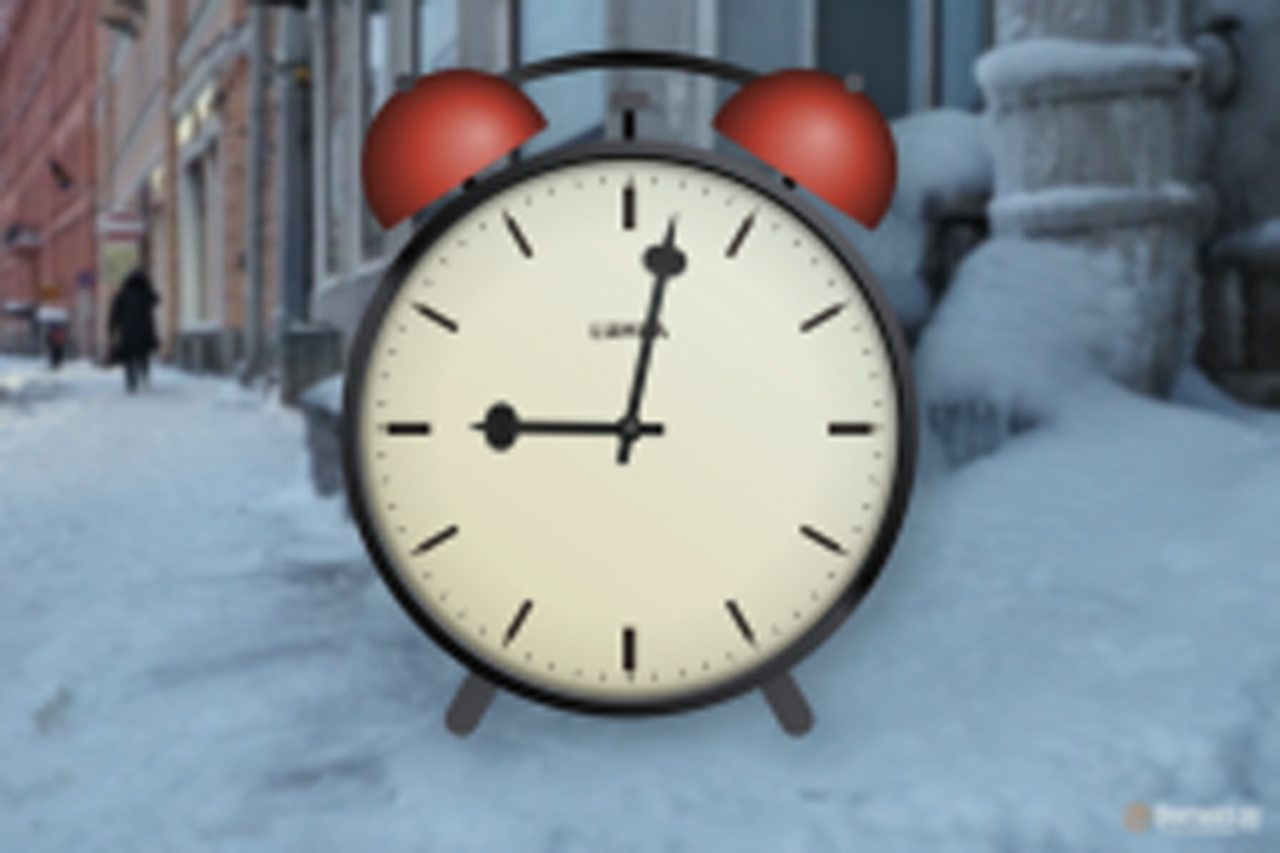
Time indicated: **9:02**
